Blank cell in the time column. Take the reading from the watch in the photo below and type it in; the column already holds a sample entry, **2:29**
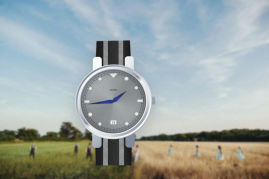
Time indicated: **1:44**
